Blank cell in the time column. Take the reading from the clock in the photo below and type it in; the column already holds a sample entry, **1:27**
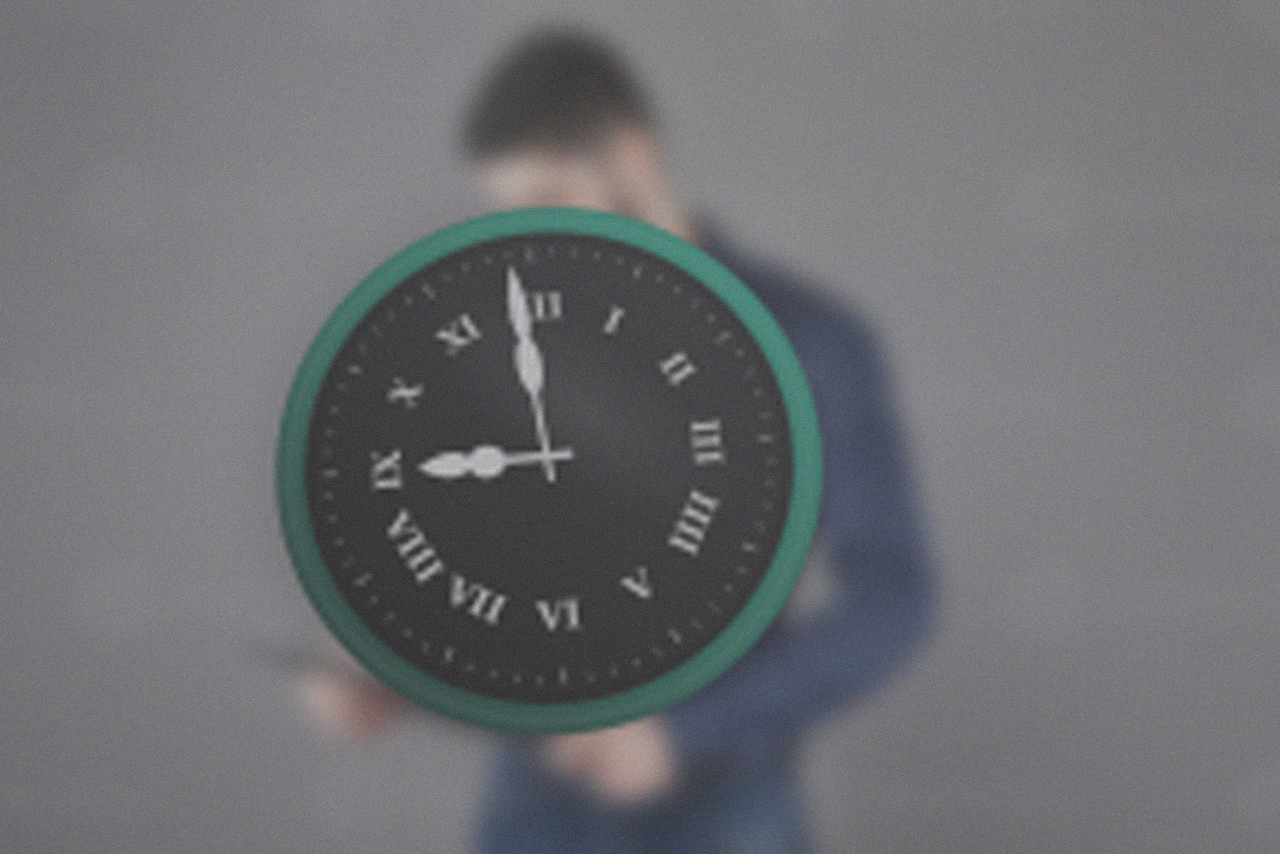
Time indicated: **8:59**
